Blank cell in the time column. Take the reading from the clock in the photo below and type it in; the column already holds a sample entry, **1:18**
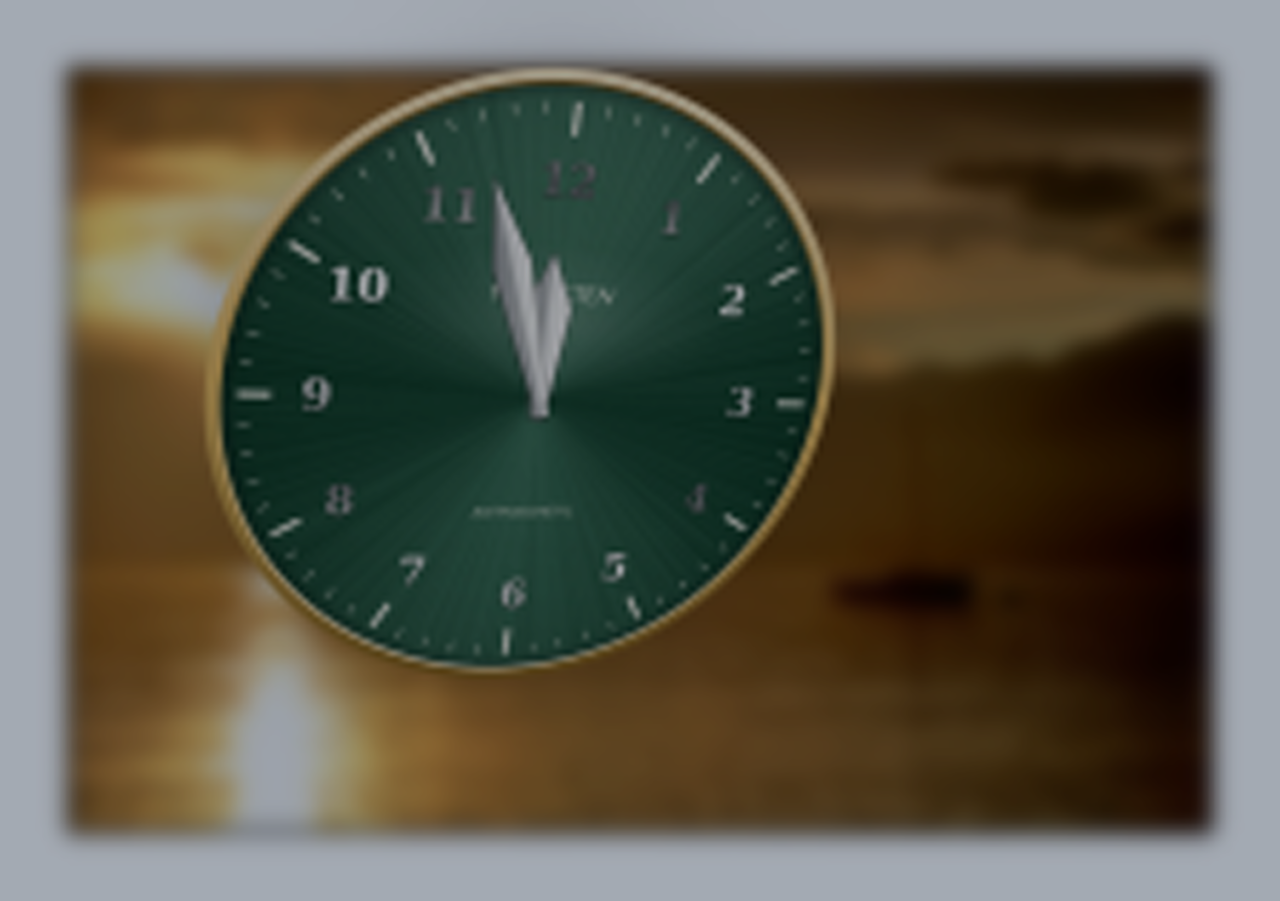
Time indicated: **11:57**
